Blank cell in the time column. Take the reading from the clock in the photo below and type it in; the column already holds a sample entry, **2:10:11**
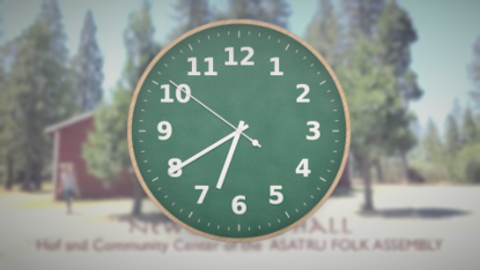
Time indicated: **6:39:51**
